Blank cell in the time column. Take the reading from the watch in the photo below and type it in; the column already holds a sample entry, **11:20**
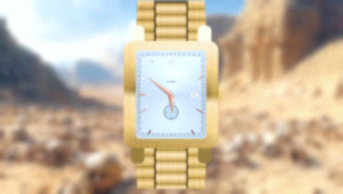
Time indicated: **5:51**
